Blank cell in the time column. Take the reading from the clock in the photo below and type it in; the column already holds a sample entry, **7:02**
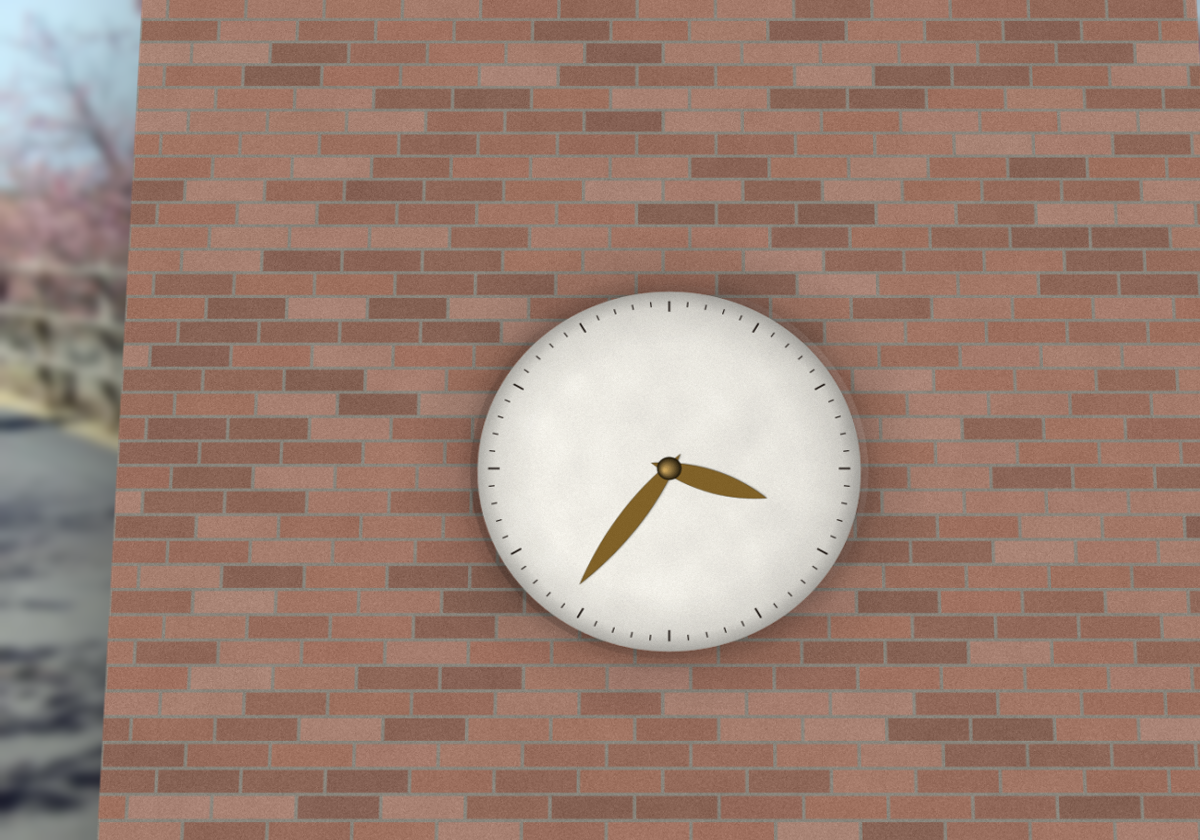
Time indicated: **3:36**
